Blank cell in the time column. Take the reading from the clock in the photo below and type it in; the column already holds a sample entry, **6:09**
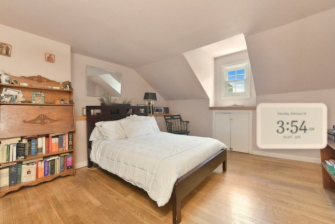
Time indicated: **3:54**
